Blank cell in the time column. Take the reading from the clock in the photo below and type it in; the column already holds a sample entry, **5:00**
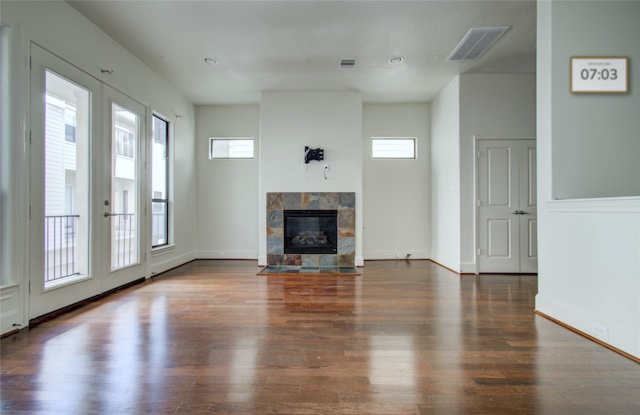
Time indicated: **7:03**
